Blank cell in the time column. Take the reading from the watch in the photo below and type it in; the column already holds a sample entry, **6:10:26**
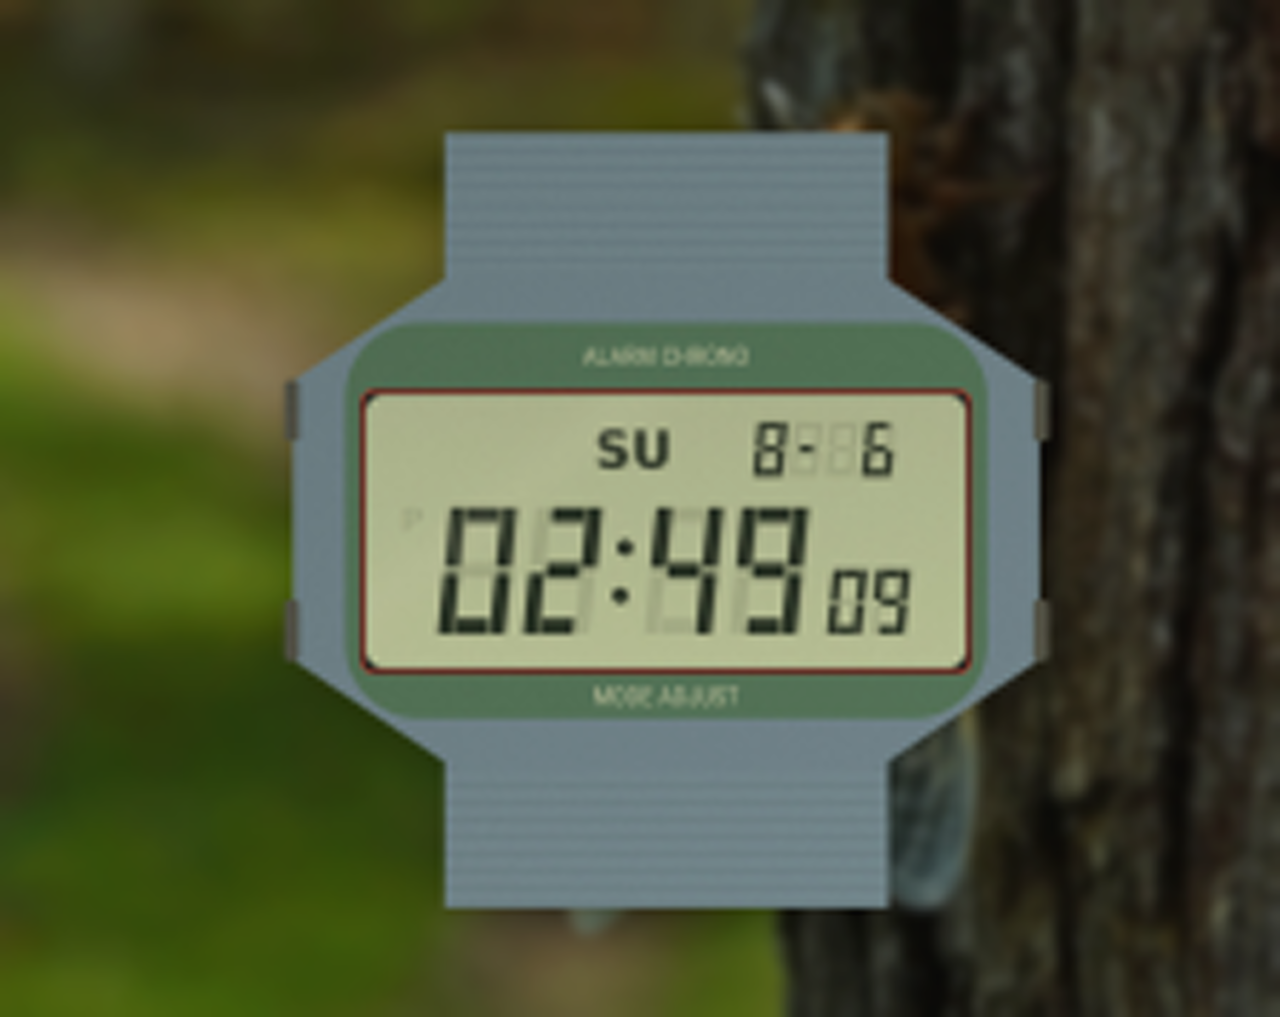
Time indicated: **2:49:09**
